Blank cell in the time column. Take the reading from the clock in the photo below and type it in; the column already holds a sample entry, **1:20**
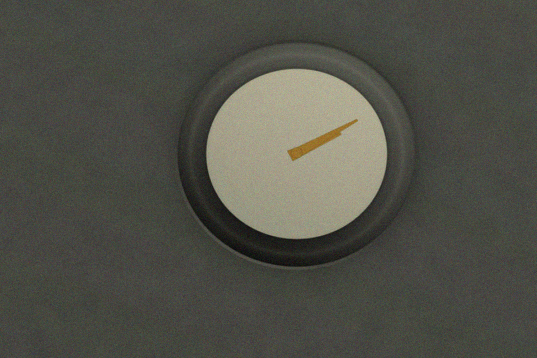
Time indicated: **2:10**
